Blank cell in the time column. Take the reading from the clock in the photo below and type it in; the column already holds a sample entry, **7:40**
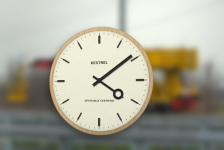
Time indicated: **4:09**
